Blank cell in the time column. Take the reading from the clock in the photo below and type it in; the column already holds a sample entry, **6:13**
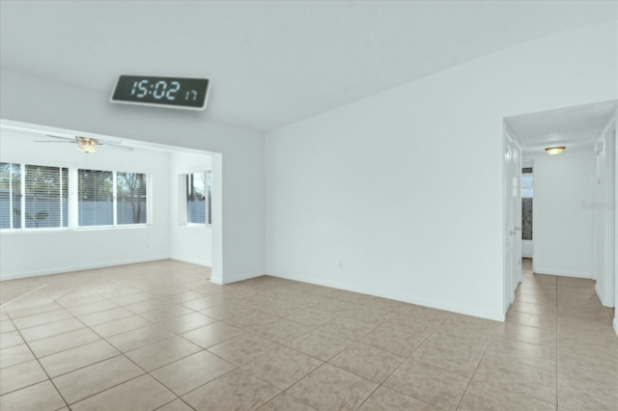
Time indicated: **15:02**
